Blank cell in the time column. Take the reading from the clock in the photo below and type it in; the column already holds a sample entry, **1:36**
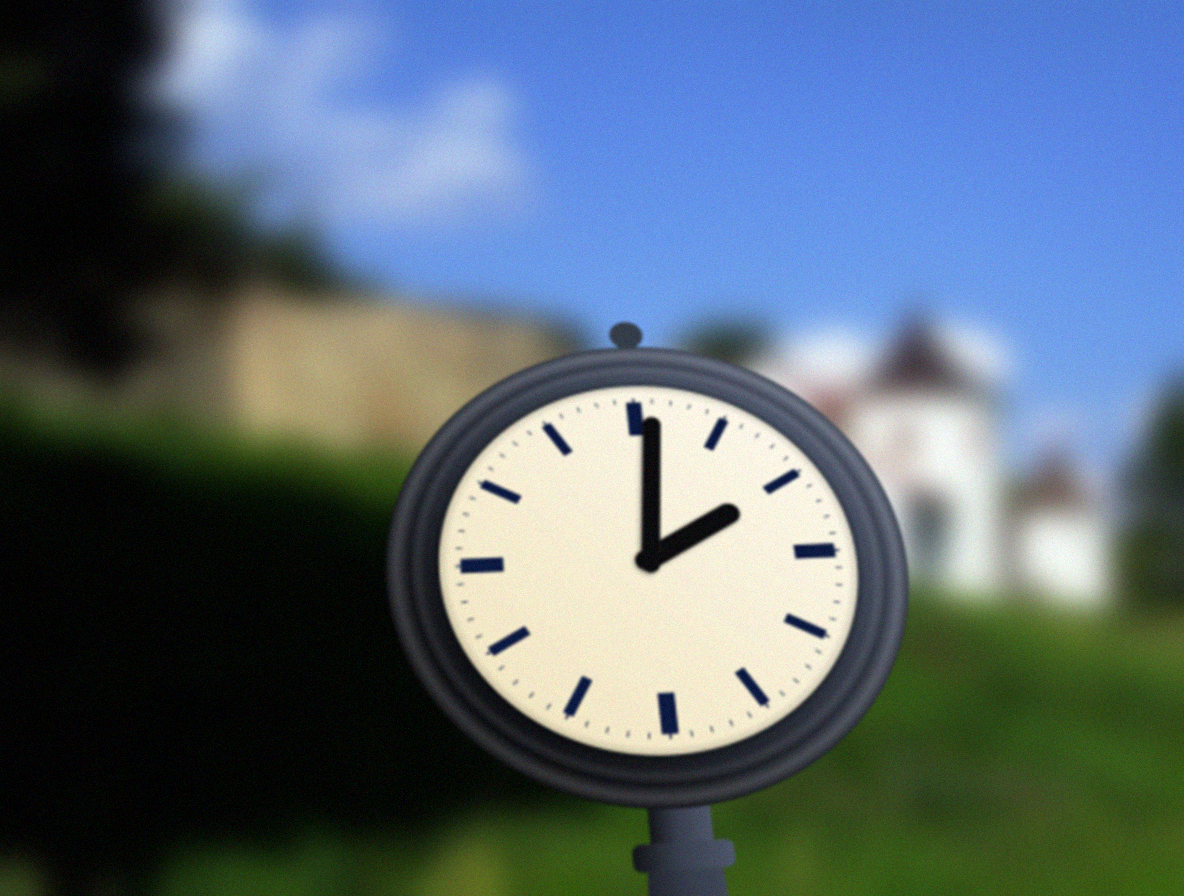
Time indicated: **2:01**
